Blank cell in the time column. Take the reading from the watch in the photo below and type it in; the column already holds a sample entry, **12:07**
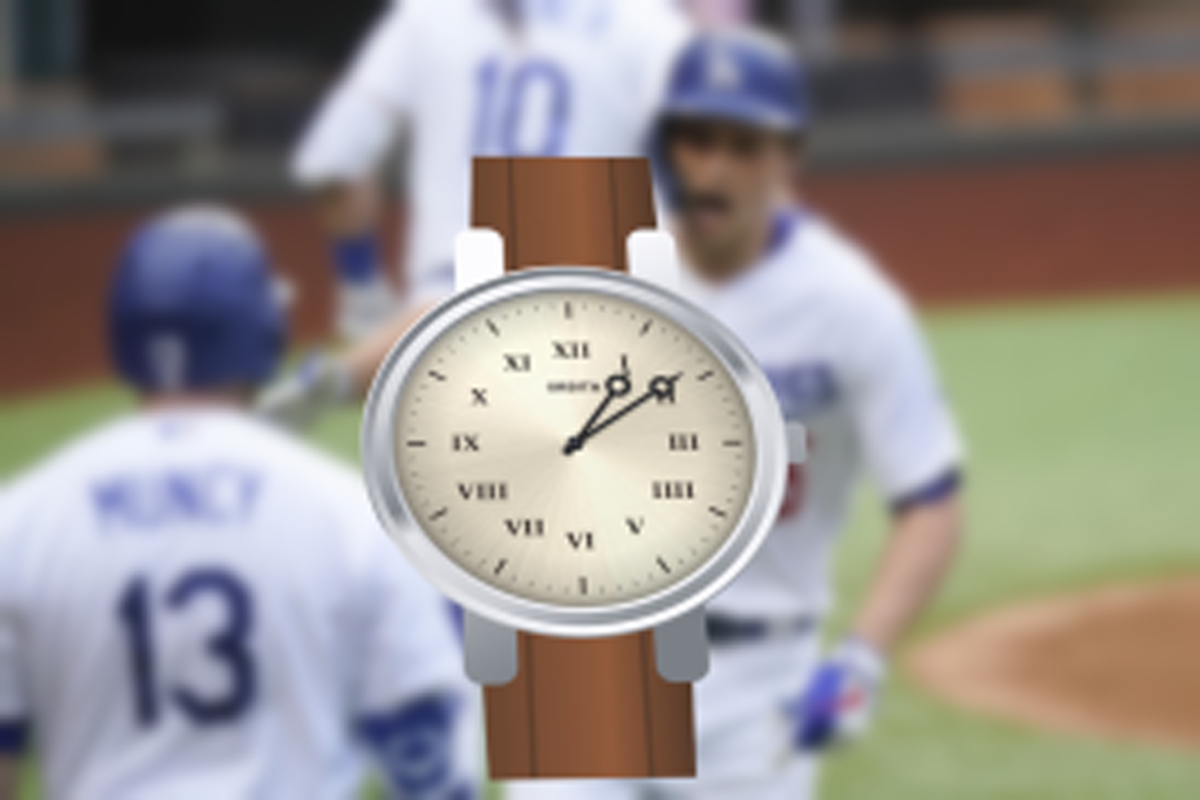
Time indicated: **1:09**
